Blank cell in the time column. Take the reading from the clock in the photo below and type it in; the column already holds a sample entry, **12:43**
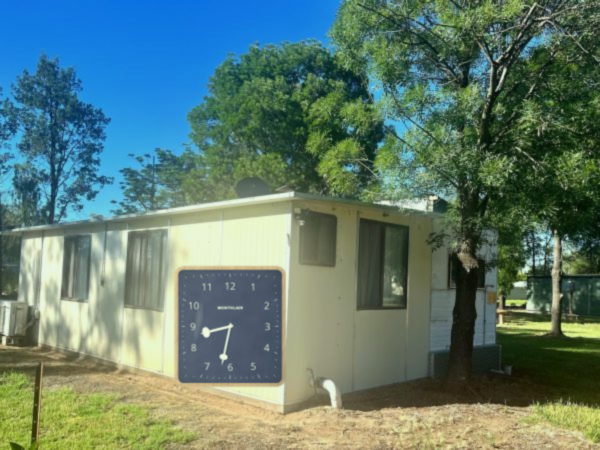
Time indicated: **8:32**
